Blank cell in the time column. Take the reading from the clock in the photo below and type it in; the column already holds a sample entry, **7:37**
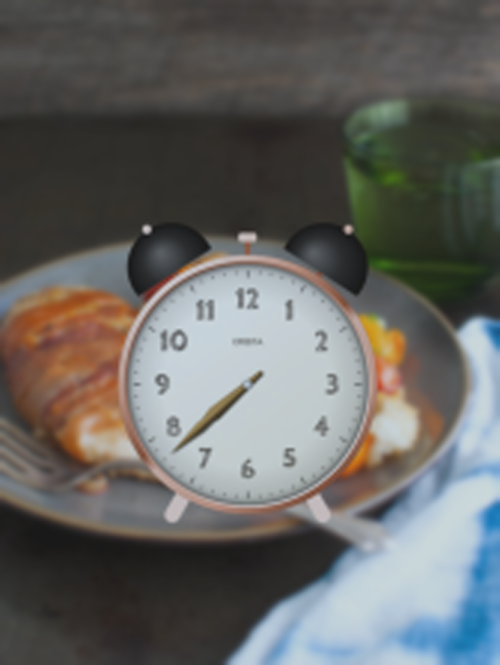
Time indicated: **7:38**
